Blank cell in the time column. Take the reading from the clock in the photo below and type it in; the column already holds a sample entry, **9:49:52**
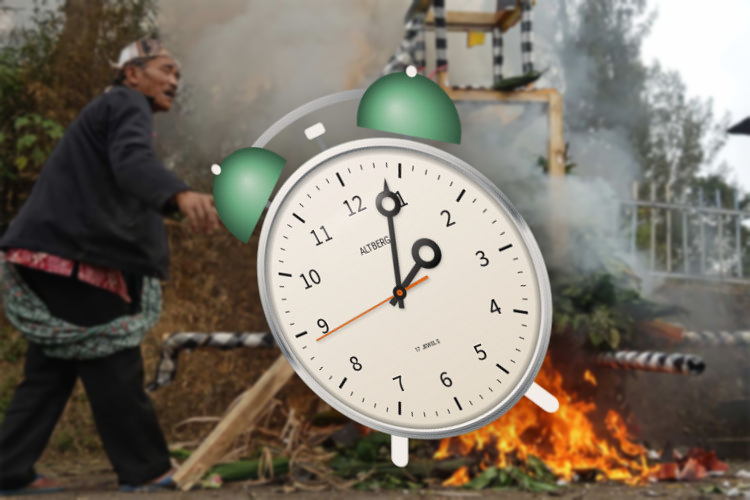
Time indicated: **2:03:44**
